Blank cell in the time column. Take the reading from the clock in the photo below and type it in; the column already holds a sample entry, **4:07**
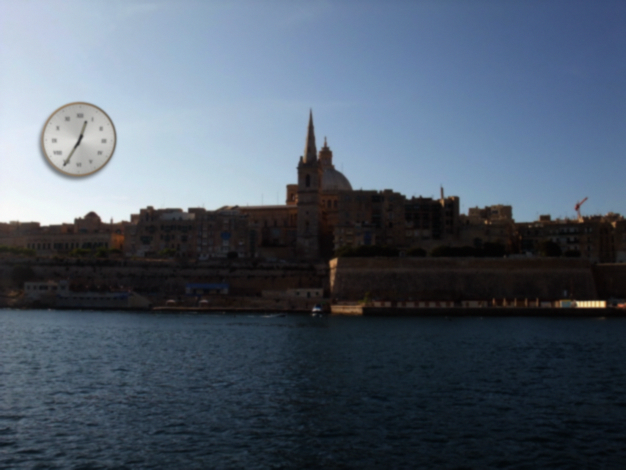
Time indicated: **12:35**
